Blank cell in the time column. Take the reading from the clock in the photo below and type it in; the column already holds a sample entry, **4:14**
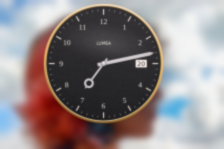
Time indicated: **7:13**
